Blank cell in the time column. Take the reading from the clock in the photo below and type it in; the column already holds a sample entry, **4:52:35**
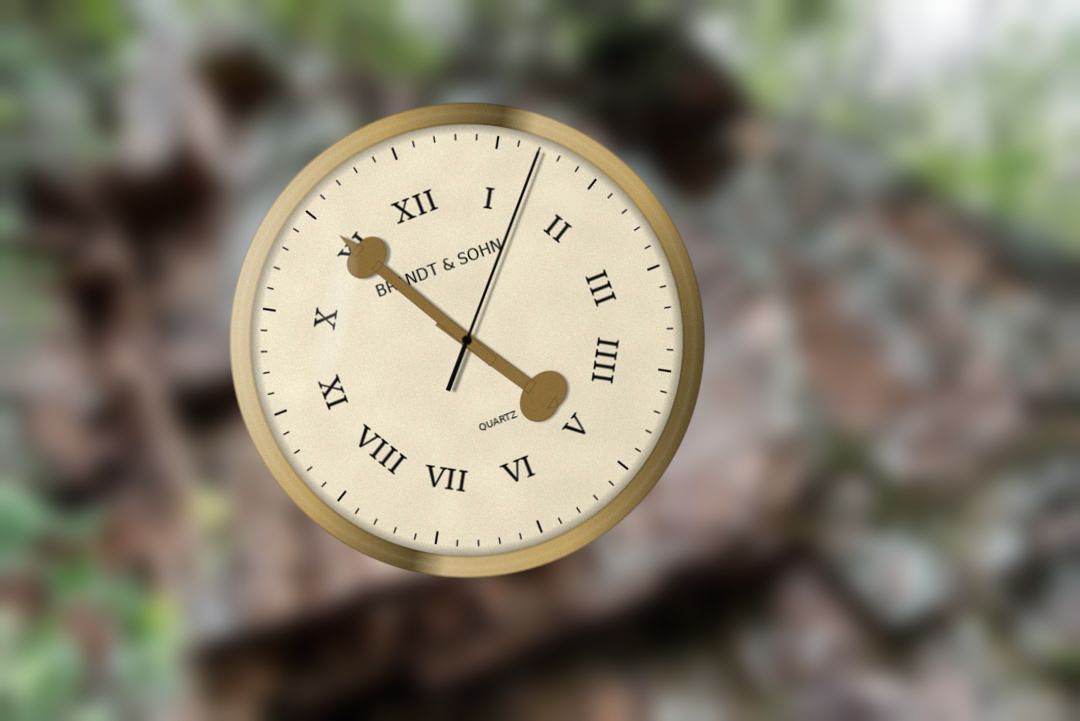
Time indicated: **4:55:07**
